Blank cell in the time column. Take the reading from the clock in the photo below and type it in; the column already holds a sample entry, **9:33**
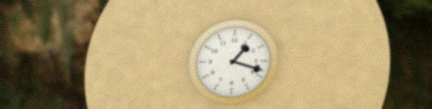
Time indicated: **1:18**
